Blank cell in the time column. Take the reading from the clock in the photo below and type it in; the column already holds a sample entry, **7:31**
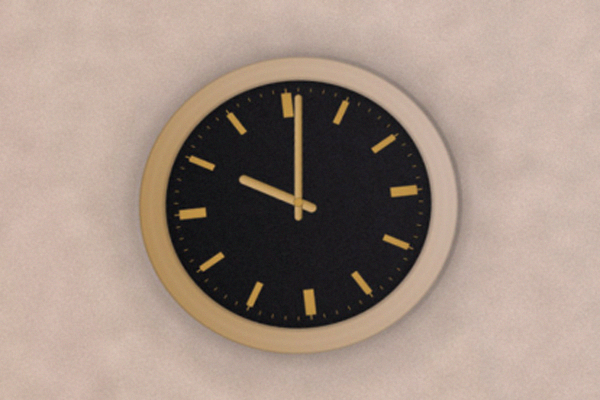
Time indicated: **10:01**
